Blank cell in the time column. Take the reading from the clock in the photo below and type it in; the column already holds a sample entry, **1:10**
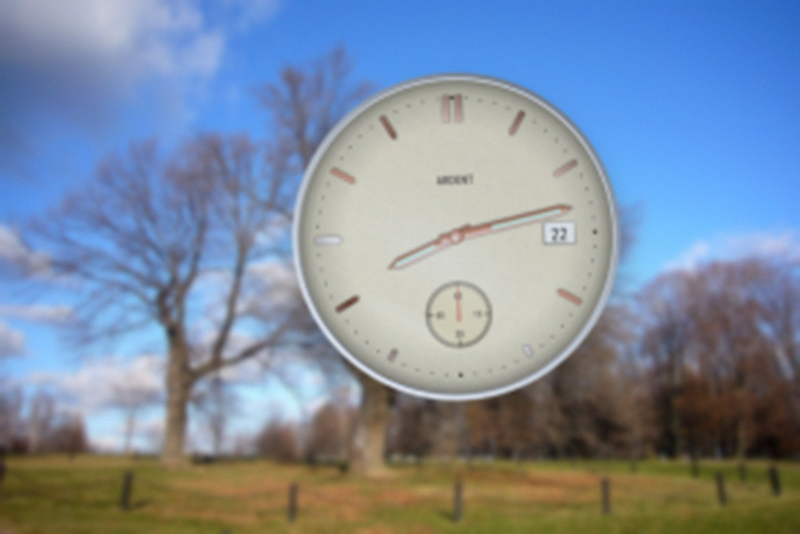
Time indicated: **8:13**
